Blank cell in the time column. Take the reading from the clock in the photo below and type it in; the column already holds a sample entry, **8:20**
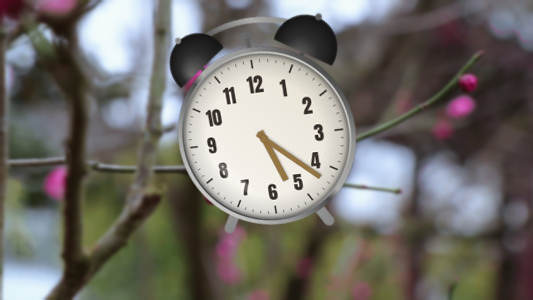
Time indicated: **5:22**
